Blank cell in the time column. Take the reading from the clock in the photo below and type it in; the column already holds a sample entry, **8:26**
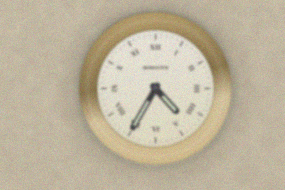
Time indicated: **4:35**
